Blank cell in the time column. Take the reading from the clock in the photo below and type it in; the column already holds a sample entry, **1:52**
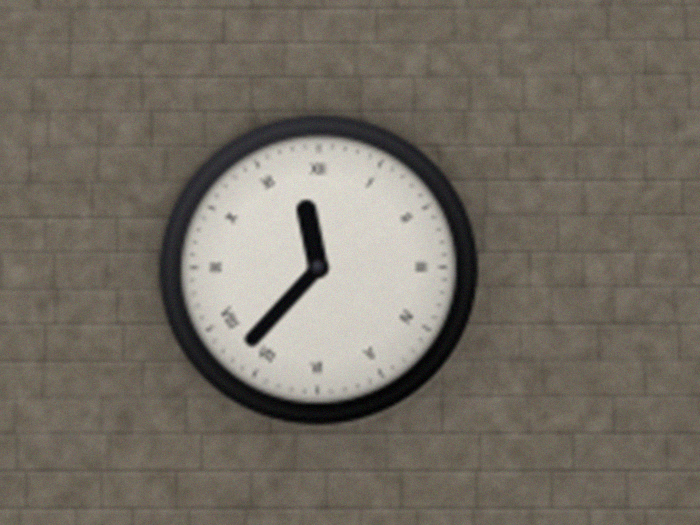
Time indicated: **11:37**
